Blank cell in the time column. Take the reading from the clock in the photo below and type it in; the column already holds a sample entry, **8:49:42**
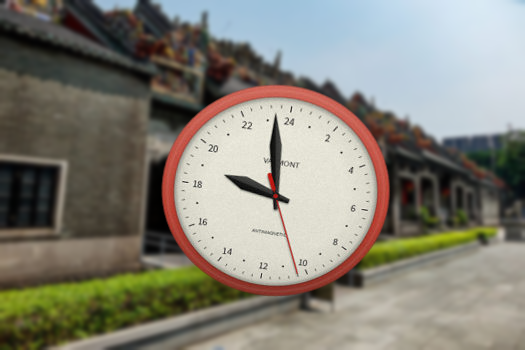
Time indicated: **18:58:26**
